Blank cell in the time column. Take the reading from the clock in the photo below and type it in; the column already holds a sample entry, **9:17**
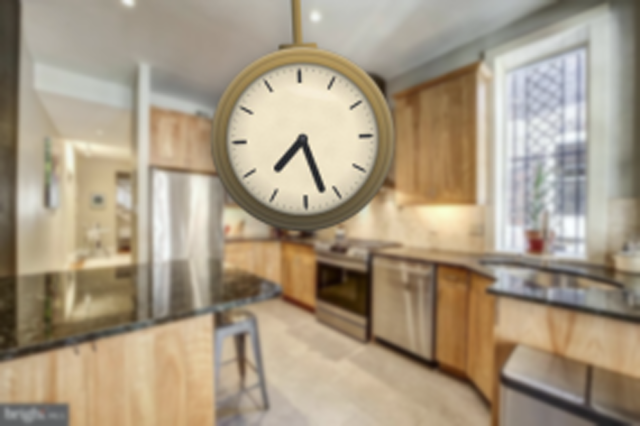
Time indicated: **7:27**
